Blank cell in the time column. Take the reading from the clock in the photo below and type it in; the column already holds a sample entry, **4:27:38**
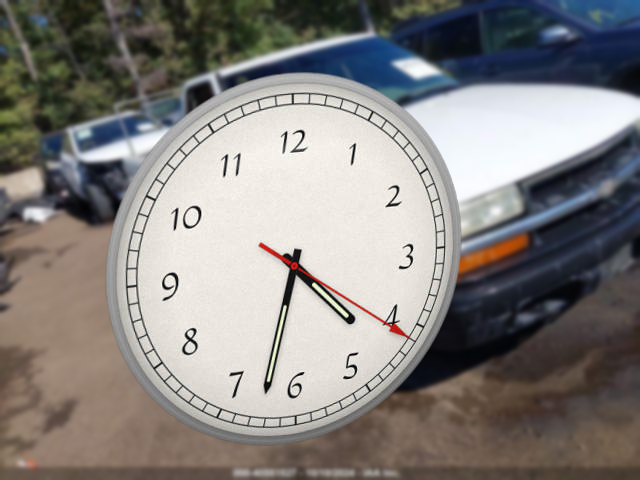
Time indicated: **4:32:21**
